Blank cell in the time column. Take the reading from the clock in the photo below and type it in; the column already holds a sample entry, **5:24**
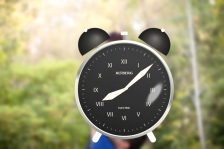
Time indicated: **8:08**
